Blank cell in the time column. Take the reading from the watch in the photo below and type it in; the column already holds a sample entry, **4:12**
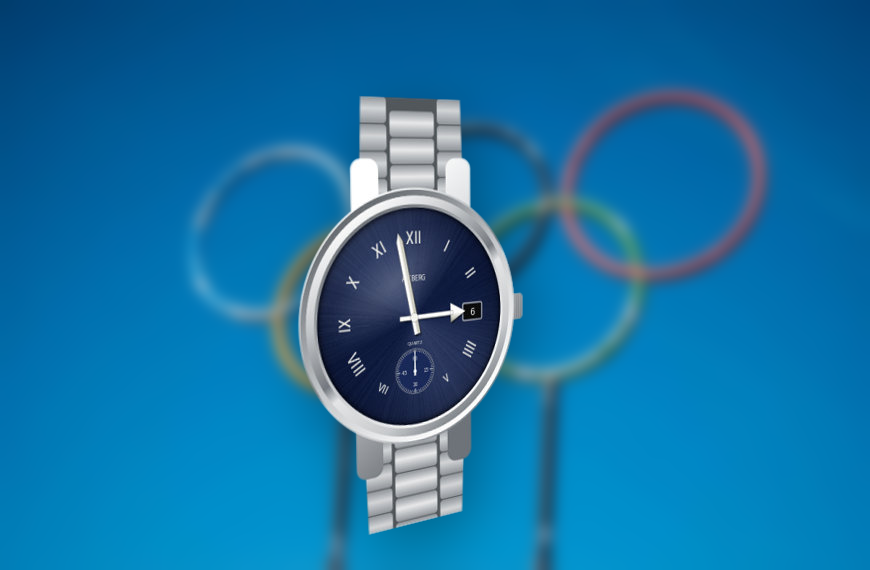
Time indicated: **2:58**
